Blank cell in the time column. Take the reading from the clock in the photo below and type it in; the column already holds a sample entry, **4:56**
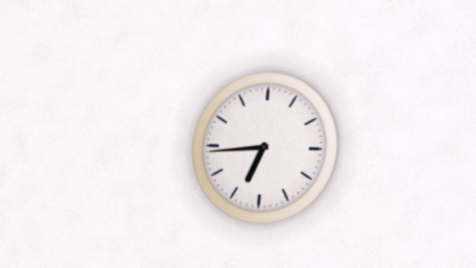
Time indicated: **6:44**
